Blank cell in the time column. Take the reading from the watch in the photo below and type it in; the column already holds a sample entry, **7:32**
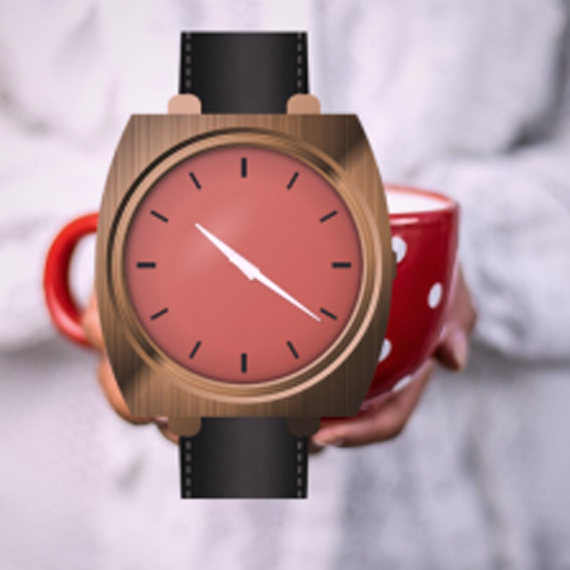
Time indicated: **10:21**
